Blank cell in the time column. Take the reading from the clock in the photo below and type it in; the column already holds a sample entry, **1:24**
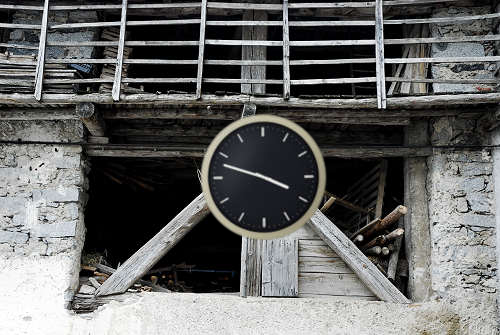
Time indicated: **3:48**
